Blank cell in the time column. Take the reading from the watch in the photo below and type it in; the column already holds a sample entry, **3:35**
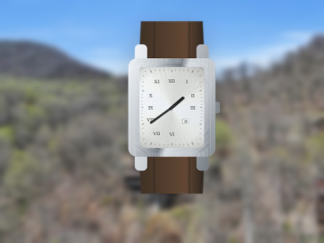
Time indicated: **1:39**
